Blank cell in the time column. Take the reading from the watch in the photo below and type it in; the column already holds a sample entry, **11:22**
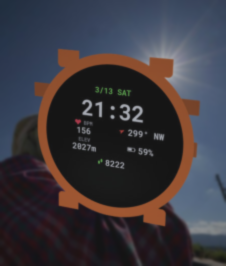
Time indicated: **21:32**
